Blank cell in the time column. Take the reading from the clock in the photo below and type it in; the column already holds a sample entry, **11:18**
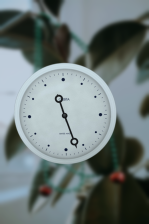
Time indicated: **11:27**
